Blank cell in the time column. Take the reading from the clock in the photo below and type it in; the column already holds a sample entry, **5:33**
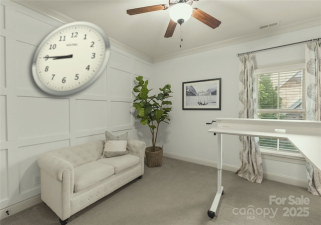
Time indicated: **8:45**
